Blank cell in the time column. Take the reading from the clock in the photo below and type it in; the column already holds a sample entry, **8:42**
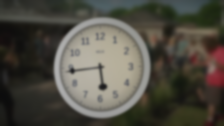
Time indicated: **5:44**
